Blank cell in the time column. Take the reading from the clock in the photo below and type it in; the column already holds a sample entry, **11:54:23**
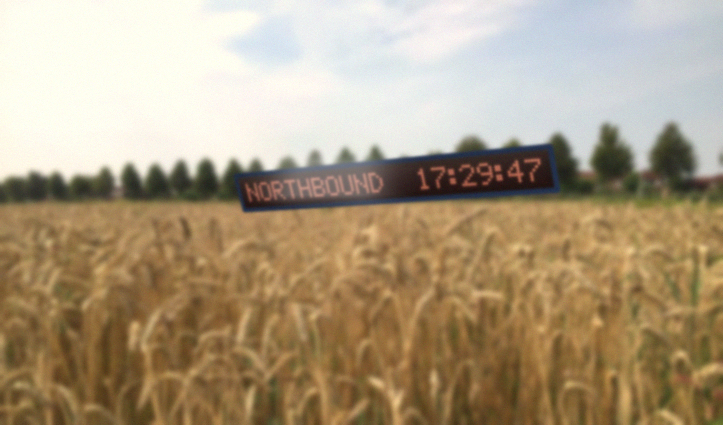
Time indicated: **17:29:47**
